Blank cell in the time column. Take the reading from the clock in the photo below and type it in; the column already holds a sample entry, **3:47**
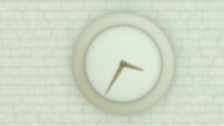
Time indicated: **3:35**
